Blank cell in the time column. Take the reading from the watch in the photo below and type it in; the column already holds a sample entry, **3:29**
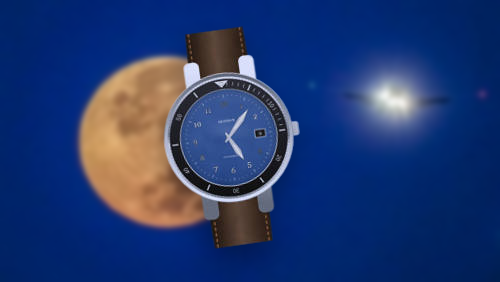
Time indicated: **5:07**
